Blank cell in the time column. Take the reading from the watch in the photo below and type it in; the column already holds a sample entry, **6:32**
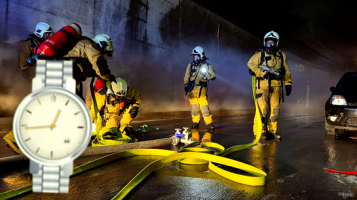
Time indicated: **12:44**
